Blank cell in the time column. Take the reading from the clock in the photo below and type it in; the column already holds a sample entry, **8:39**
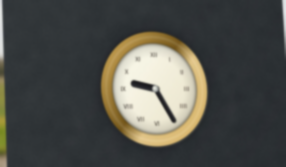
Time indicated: **9:25**
